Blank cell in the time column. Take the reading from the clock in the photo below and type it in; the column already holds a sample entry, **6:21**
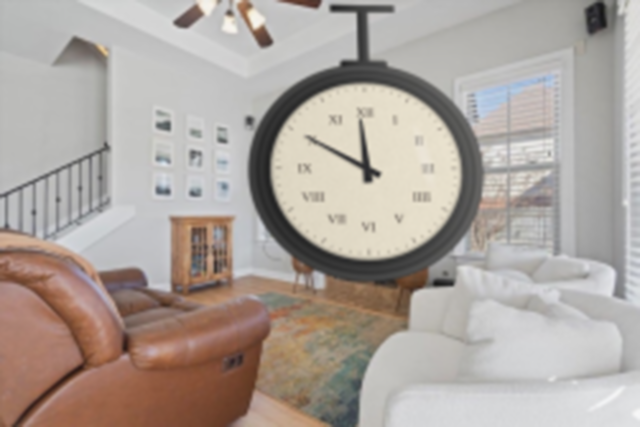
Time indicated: **11:50**
